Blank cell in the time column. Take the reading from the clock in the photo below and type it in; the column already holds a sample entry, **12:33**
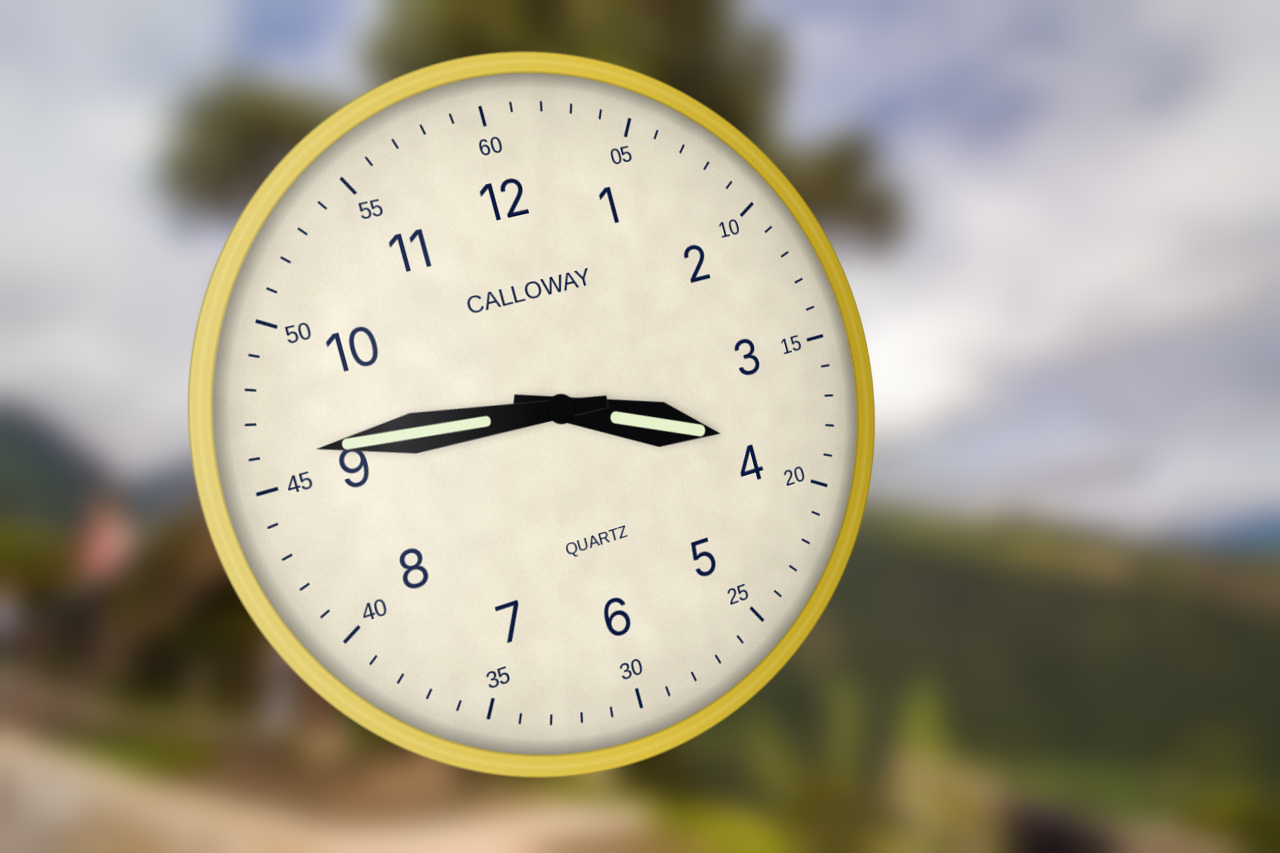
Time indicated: **3:46**
